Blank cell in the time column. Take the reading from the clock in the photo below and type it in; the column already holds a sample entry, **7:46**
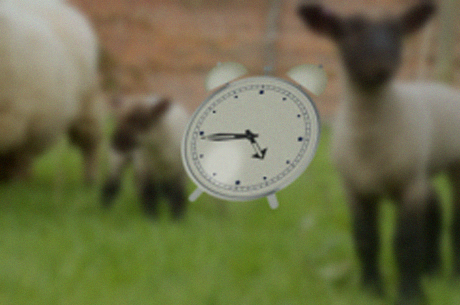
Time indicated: **4:44**
